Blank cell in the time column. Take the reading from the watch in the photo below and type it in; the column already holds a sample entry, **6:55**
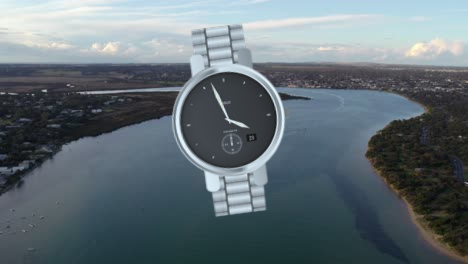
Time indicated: **3:57**
